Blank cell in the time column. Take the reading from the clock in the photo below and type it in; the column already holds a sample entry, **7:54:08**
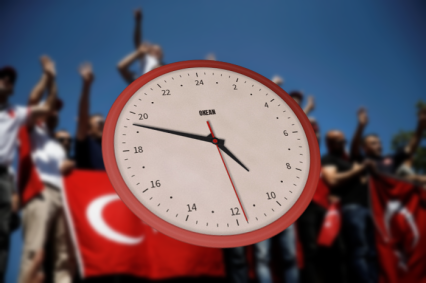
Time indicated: **9:48:29**
